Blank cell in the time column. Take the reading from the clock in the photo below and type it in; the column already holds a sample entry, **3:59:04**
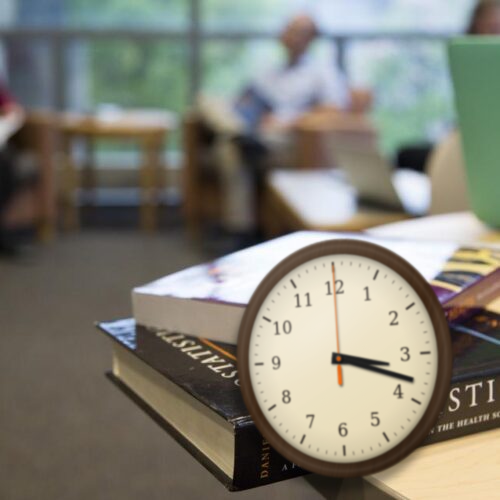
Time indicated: **3:18:00**
